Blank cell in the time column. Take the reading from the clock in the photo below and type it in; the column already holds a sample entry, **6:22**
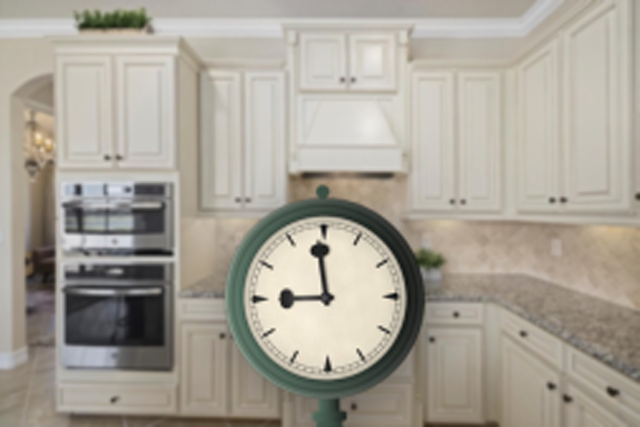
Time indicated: **8:59**
